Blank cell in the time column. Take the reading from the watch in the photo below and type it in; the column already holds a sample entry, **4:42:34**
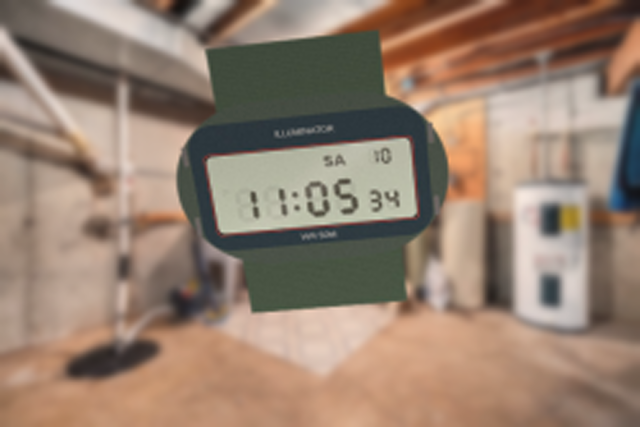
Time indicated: **11:05:34**
